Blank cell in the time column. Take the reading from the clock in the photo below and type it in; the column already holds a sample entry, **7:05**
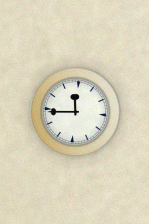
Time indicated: **11:44**
